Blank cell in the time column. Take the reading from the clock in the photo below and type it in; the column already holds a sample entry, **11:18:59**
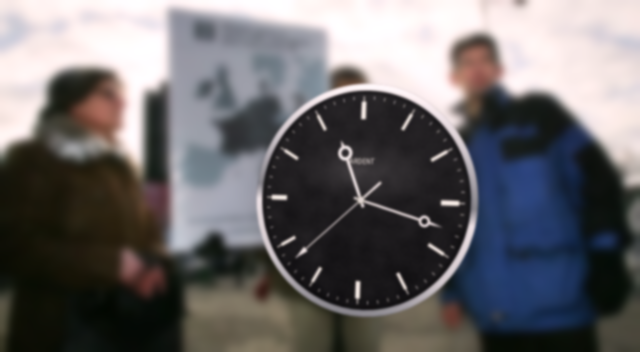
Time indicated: **11:17:38**
